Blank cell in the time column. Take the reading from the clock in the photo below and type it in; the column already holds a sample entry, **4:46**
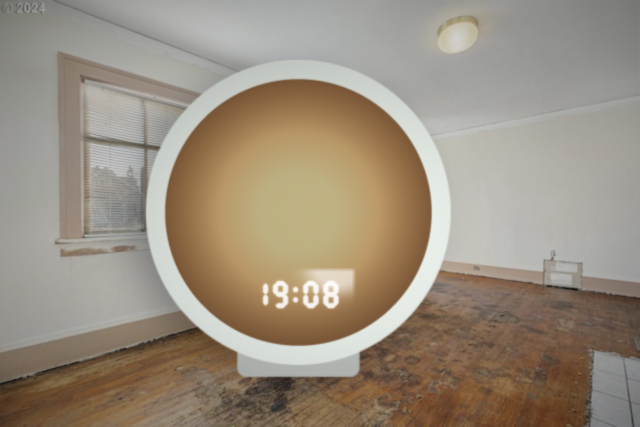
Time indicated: **19:08**
